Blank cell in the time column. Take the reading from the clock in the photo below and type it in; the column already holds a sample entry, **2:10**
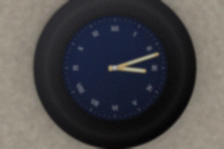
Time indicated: **3:12**
